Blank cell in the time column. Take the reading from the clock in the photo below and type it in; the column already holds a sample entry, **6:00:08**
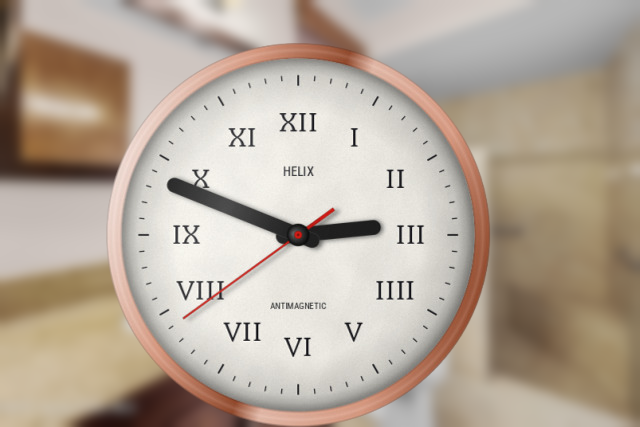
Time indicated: **2:48:39**
